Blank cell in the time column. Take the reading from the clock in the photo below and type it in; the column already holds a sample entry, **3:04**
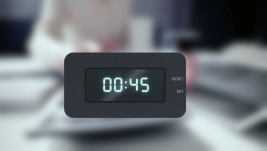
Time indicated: **0:45**
